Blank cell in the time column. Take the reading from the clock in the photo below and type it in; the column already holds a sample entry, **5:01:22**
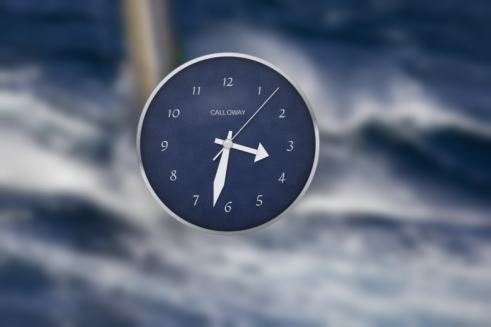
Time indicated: **3:32:07**
